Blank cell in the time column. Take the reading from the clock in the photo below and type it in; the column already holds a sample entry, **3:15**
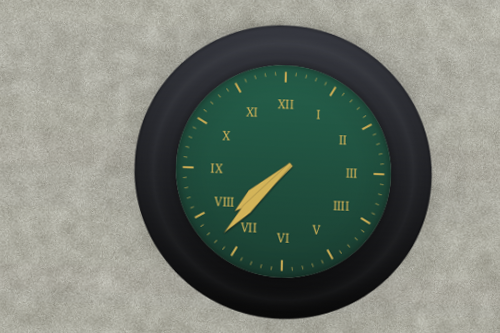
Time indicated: **7:37**
